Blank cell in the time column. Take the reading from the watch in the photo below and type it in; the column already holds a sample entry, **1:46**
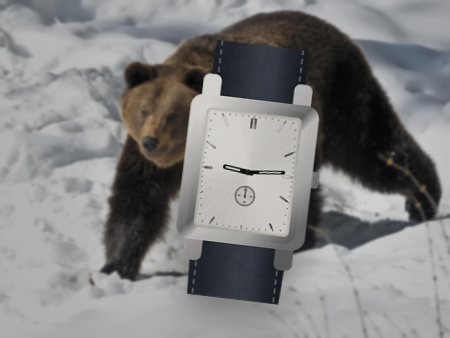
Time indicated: **9:14**
